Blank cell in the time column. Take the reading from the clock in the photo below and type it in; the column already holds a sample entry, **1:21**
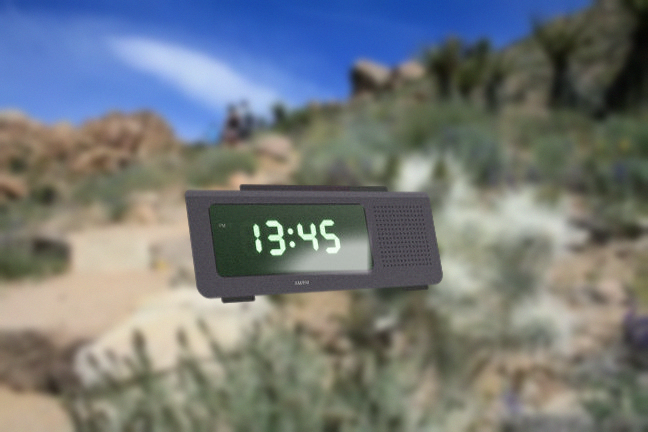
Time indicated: **13:45**
